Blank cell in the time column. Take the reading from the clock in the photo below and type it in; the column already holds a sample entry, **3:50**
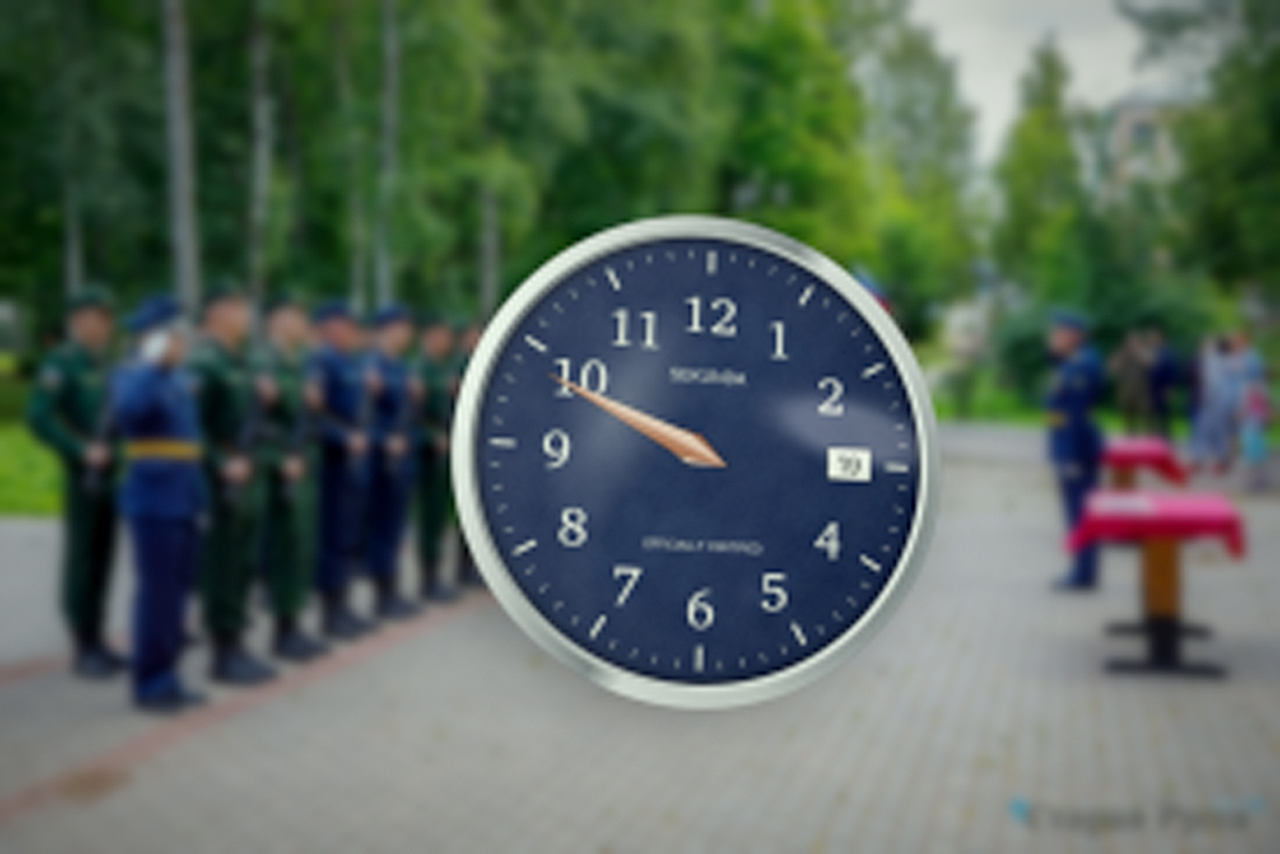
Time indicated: **9:49**
